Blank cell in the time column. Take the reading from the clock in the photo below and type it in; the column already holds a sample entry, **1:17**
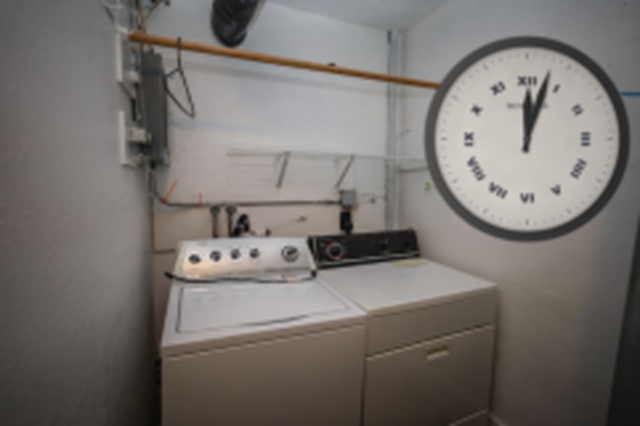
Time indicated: **12:03**
